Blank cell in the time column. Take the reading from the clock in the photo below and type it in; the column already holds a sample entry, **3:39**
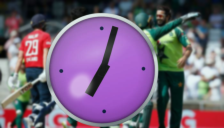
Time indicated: **7:03**
